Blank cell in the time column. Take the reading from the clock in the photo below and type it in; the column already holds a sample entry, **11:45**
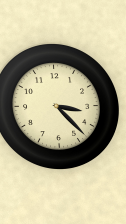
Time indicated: **3:23**
